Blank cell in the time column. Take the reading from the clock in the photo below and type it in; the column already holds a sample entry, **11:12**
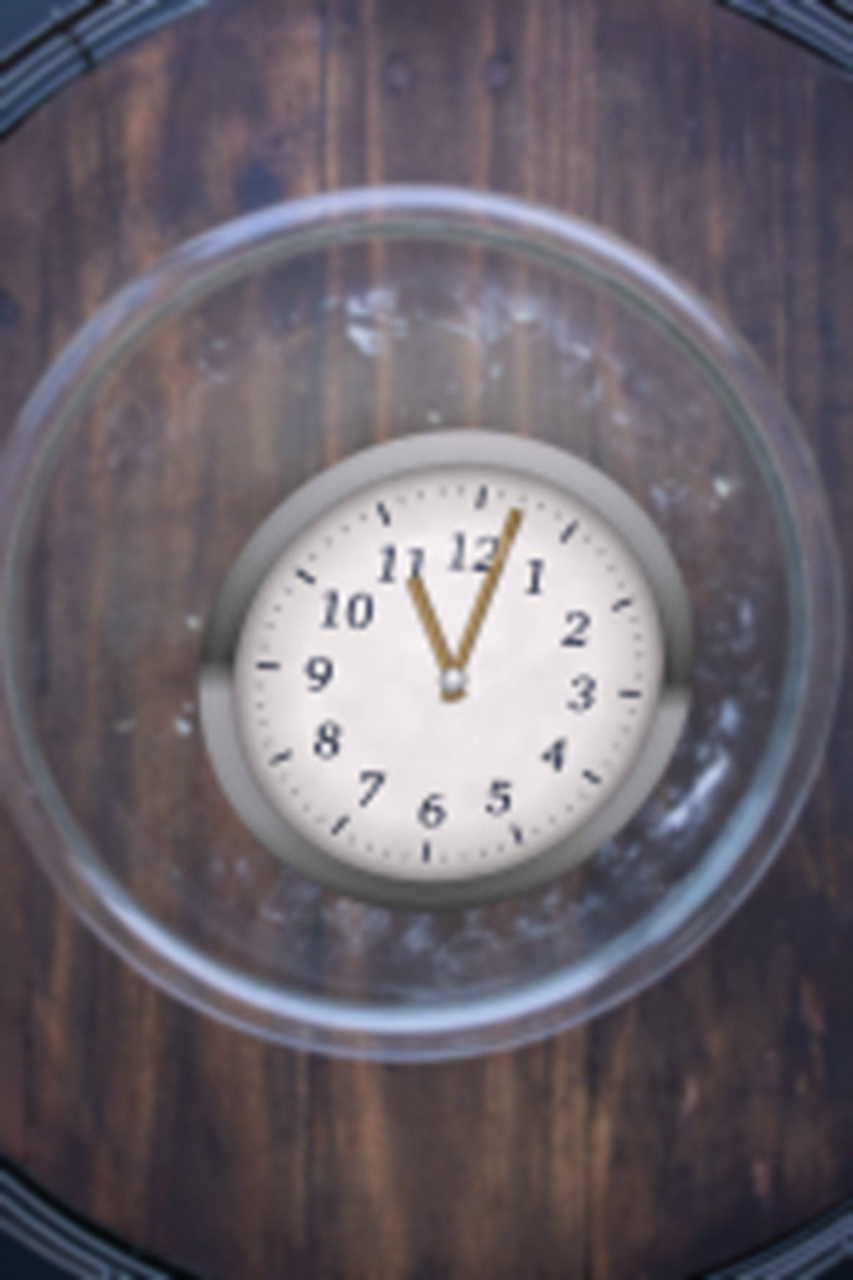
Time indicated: **11:02**
